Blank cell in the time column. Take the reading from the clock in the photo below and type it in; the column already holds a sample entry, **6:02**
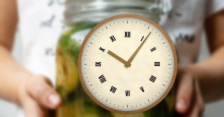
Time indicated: **10:06**
